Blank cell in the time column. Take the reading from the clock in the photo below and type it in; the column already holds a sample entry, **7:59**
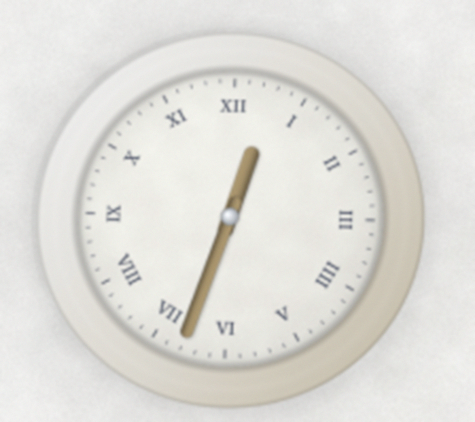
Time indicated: **12:33**
